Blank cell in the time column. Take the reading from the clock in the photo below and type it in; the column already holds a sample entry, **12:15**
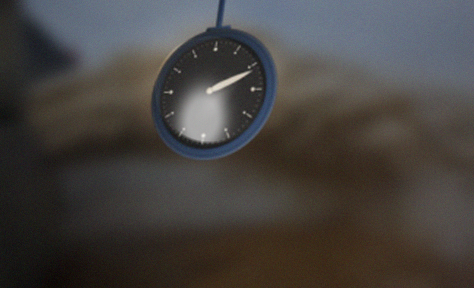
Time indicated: **2:11**
